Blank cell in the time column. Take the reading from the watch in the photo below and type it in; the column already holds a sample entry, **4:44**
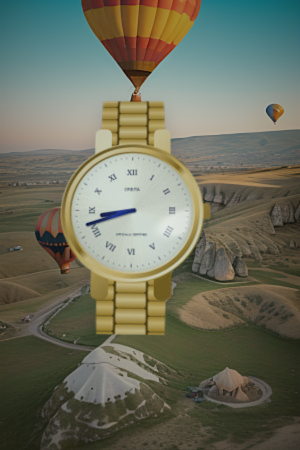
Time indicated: **8:42**
